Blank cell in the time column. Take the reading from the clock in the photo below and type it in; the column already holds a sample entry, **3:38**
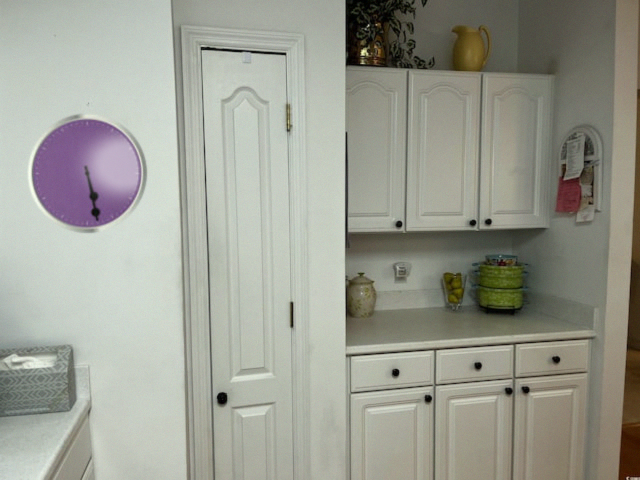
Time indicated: **5:28**
